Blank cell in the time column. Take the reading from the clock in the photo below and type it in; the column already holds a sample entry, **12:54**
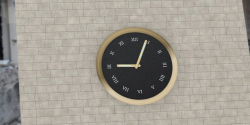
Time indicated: **9:04**
